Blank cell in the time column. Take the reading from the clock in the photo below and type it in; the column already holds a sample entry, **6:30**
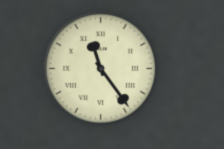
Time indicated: **11:24**
